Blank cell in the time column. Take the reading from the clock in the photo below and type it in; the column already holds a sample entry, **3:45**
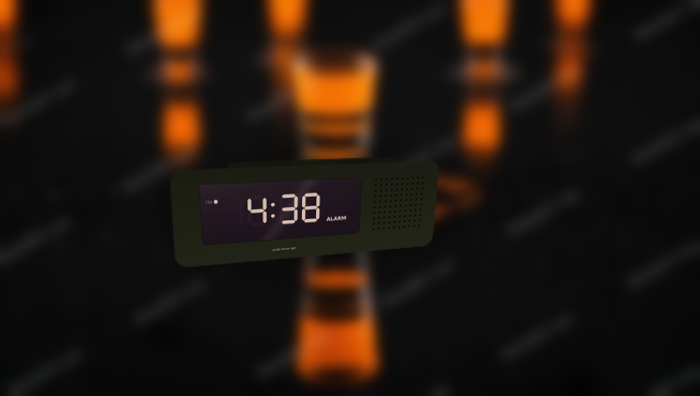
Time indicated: **4:38**
